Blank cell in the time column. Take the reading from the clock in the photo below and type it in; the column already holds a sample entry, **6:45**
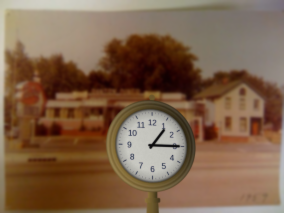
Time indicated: **1:15**
